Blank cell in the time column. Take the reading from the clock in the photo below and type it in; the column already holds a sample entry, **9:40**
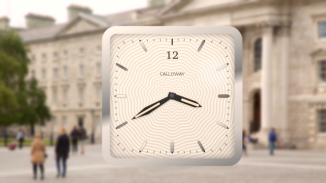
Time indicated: **3:40**
